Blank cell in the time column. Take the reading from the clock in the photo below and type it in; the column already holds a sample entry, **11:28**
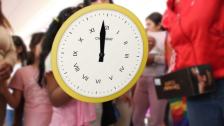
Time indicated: **11:59**
